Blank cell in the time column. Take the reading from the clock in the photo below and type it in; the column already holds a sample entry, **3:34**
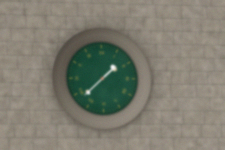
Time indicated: **1:38**
